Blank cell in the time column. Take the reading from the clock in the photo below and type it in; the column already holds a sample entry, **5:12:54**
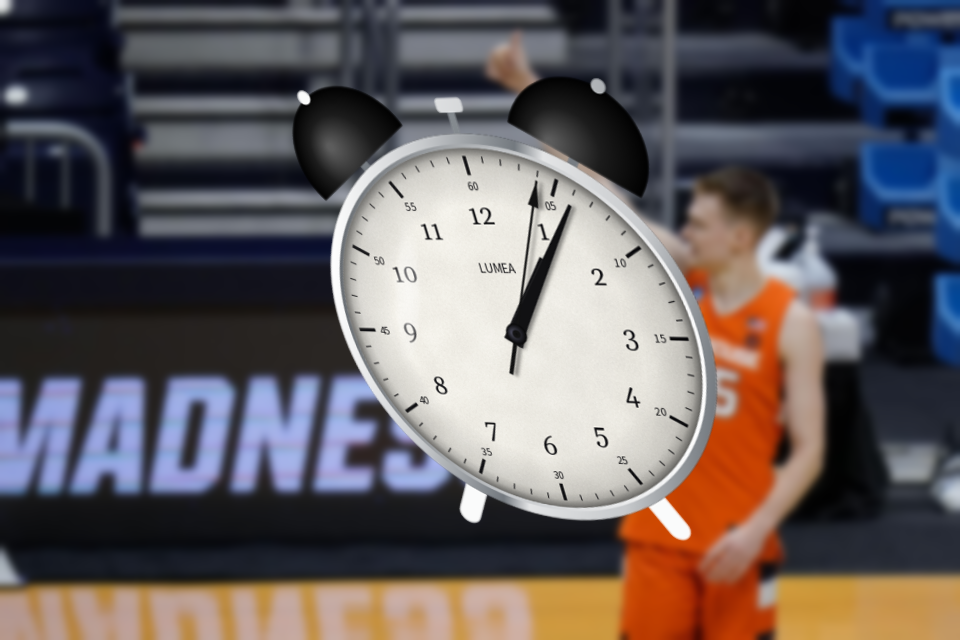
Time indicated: **1:06:04**
